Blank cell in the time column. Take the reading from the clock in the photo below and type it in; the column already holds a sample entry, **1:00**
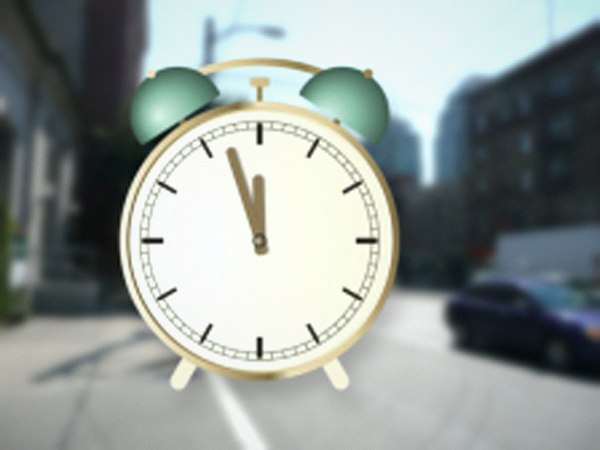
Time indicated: **11:57**
